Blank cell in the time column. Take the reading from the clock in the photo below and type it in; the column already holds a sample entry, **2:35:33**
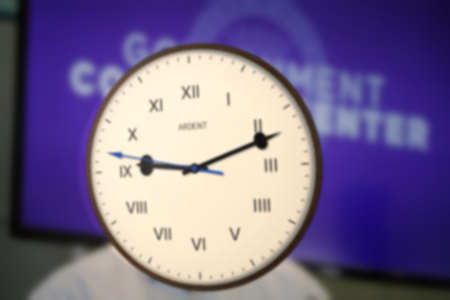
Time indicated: **9:11:47**
